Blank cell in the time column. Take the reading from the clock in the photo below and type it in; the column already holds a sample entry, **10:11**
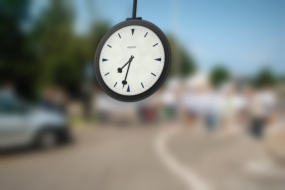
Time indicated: **7:32**
